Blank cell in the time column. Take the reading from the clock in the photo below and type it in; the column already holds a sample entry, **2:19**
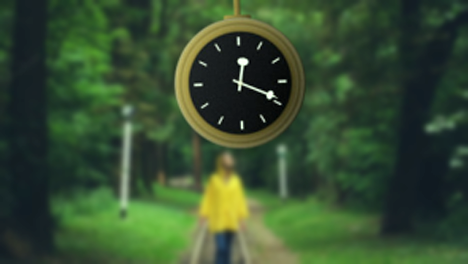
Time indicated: **12:19**
